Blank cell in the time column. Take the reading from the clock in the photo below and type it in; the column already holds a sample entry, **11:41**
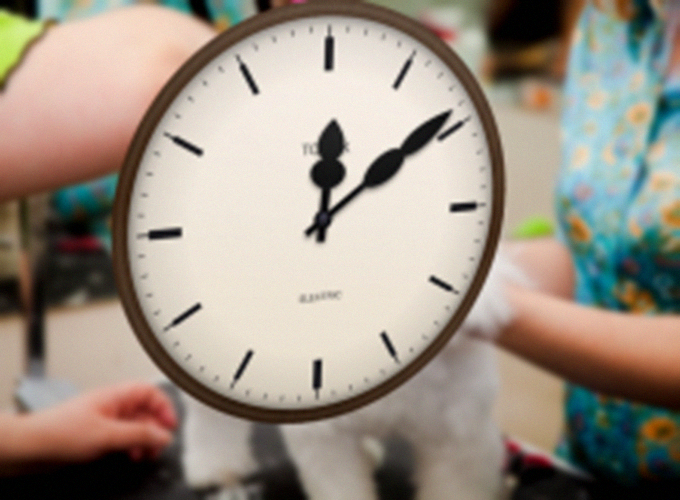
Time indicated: **12:09**
